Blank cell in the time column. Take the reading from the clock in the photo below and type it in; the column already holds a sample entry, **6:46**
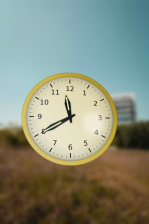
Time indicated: **11:40**
